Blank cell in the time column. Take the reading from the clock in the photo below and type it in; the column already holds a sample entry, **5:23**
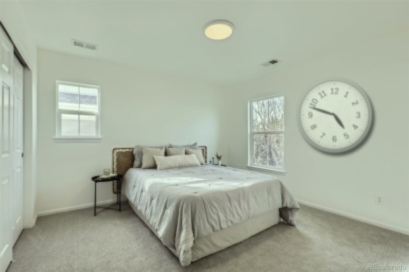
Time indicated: **4:48**
